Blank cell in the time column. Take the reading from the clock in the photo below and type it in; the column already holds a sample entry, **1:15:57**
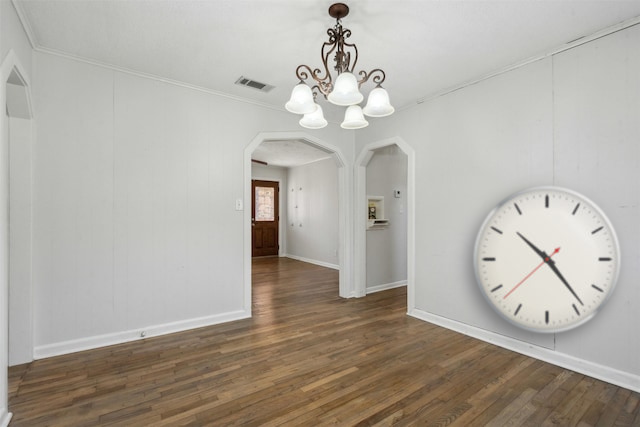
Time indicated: **10:23:38**
